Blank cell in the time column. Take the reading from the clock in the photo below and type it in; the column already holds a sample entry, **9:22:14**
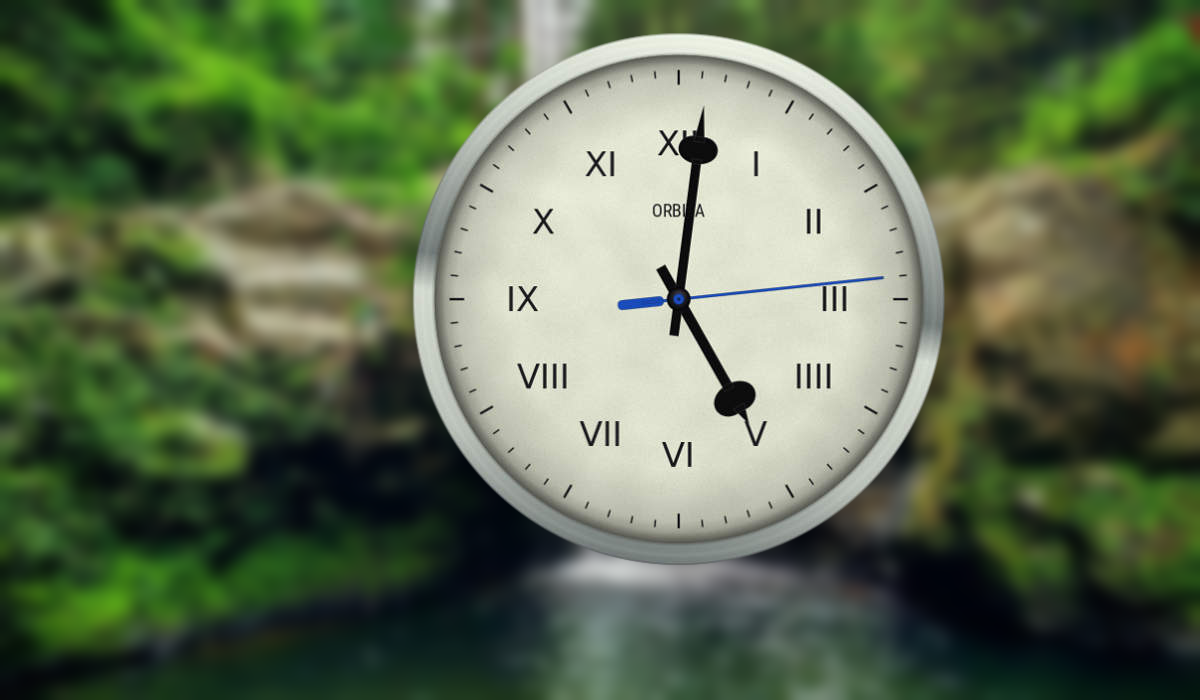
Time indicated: **5:01:14**
